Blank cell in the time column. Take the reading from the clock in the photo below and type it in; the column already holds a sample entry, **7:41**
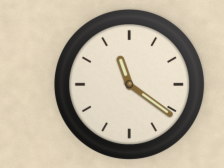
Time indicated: **11:21**
